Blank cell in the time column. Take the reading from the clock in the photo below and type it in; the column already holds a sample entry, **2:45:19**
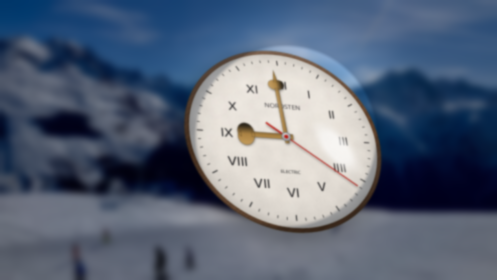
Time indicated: **8:59:21**
